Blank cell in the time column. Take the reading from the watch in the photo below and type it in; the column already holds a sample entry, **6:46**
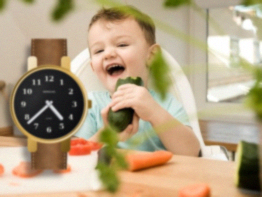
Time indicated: **4:38**
